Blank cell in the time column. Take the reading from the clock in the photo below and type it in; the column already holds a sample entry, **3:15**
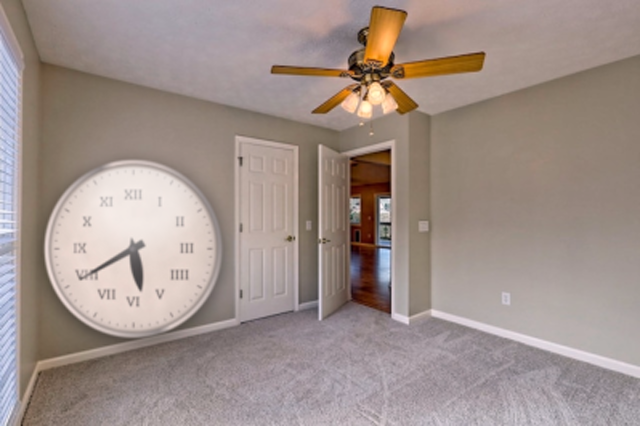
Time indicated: **5:40**
